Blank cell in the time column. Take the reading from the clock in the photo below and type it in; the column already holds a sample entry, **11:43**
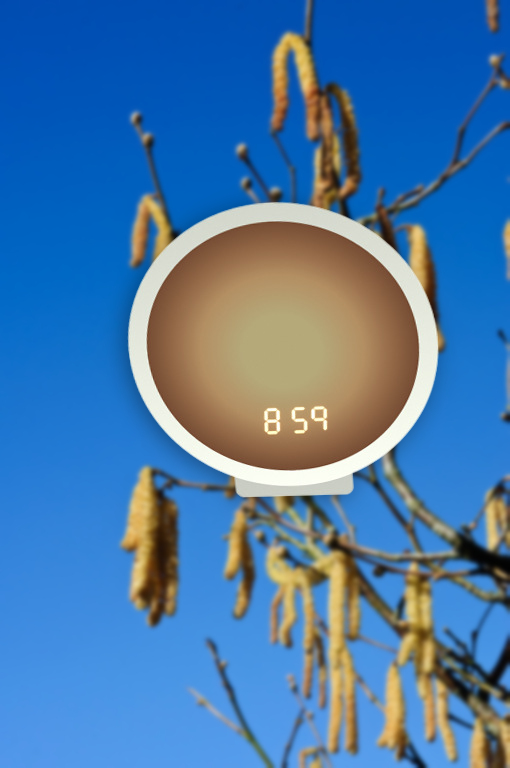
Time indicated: **8:59**
